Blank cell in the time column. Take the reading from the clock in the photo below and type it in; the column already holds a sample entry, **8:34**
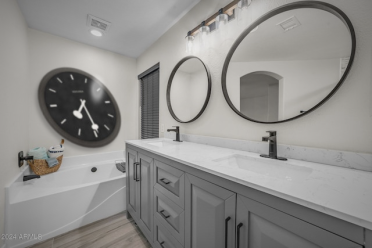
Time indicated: **7:29**
